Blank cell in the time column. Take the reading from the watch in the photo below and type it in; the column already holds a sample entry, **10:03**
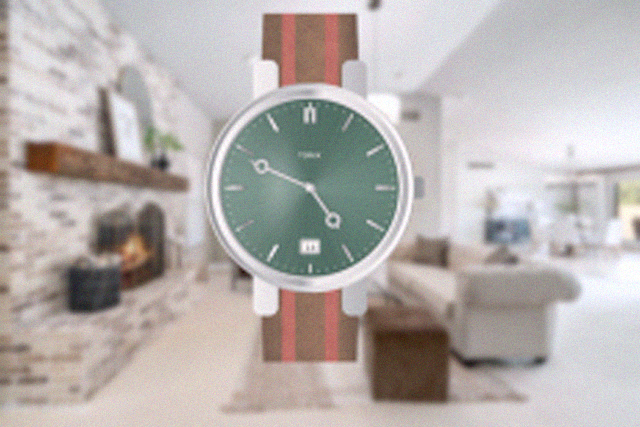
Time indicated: **4:49**
